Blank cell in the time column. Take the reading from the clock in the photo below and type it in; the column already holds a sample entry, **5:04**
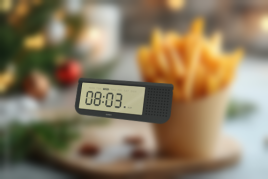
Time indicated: **8:03**
